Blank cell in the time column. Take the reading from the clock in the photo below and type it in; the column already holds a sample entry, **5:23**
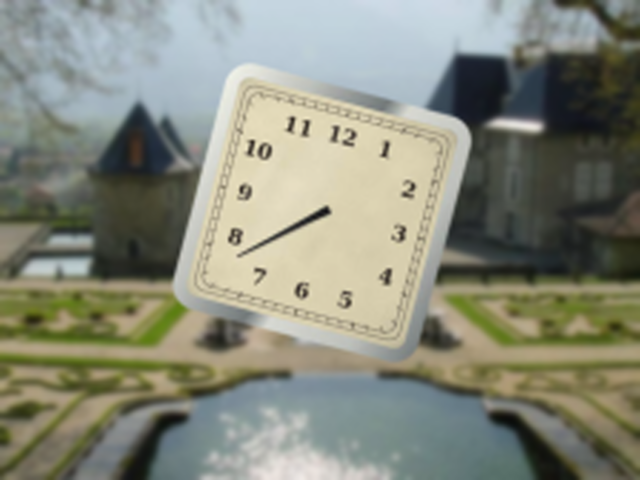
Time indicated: **7:38**
